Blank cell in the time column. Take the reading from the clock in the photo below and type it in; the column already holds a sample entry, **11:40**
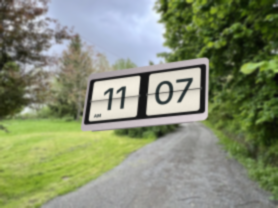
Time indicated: **11:07**
